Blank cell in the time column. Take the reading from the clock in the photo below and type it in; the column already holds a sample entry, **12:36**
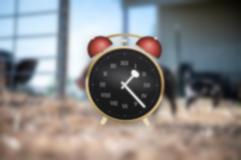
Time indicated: **1:23**
